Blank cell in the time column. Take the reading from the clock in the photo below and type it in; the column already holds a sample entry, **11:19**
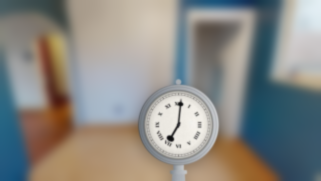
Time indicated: **7:01**
